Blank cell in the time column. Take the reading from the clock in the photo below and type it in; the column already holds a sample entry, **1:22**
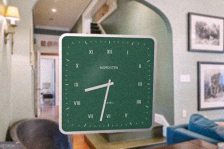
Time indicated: **8:32**
